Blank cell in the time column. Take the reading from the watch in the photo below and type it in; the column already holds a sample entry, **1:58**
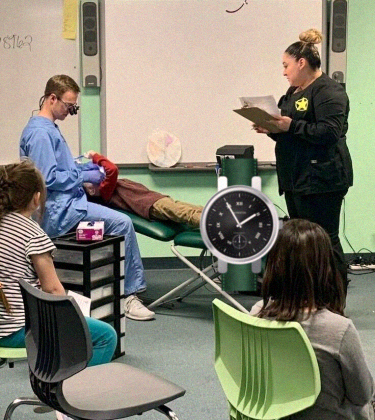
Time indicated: **1:55**
